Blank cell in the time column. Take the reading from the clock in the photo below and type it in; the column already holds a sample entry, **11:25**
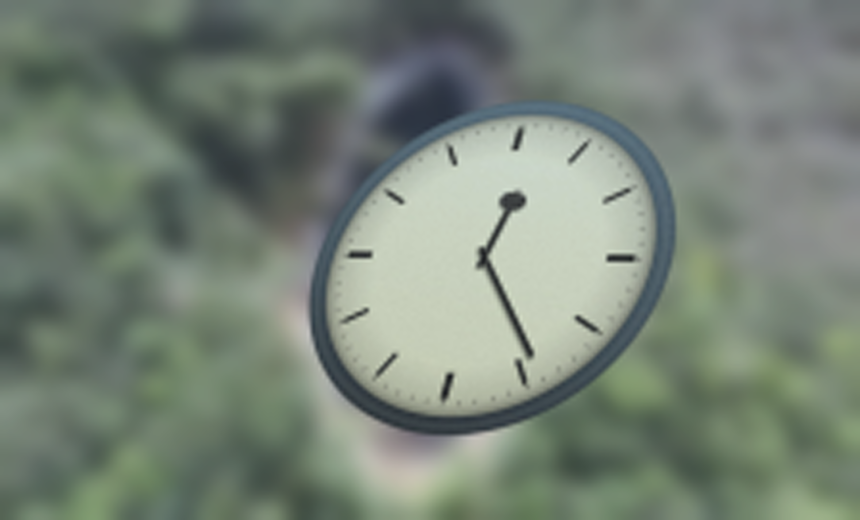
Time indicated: **12:24**
